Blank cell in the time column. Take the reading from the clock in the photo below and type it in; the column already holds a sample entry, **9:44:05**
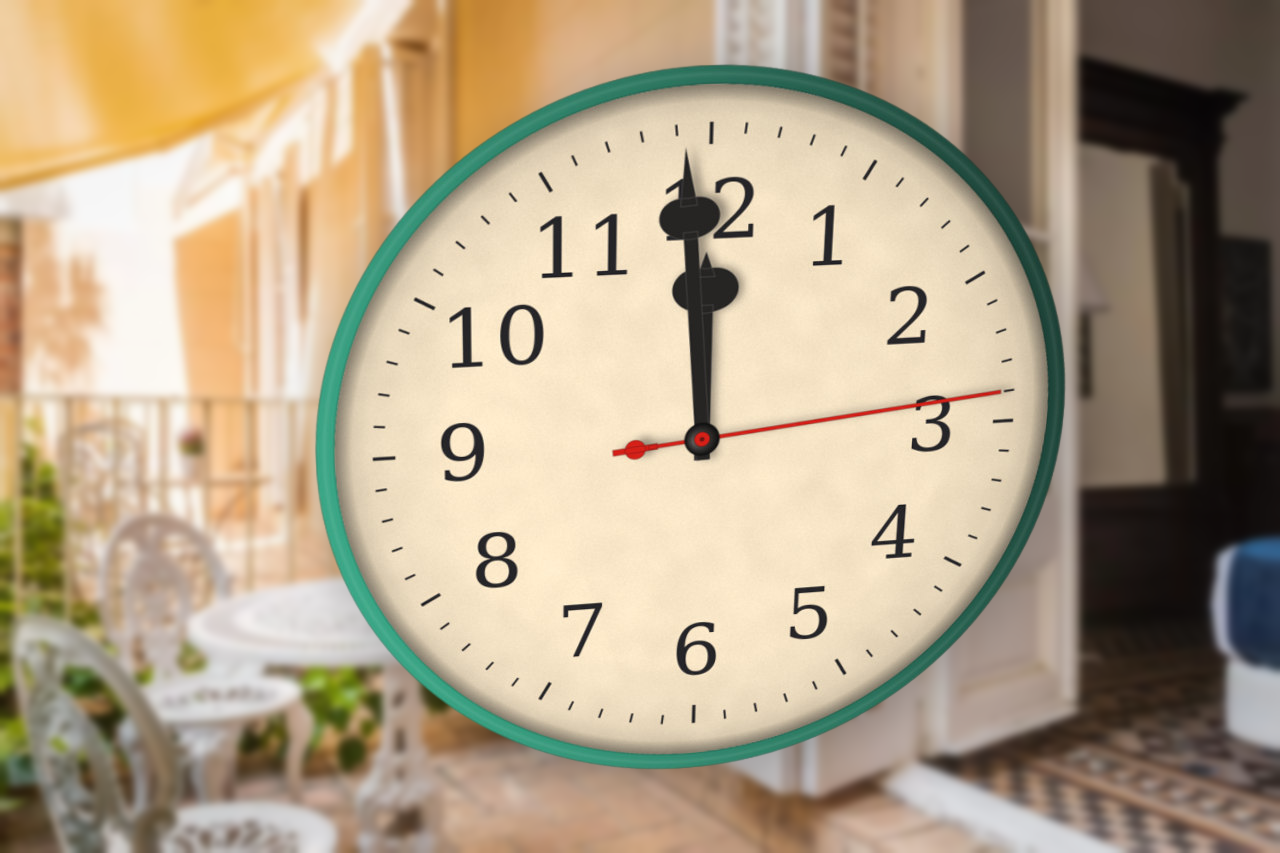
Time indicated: **11:59:14**
